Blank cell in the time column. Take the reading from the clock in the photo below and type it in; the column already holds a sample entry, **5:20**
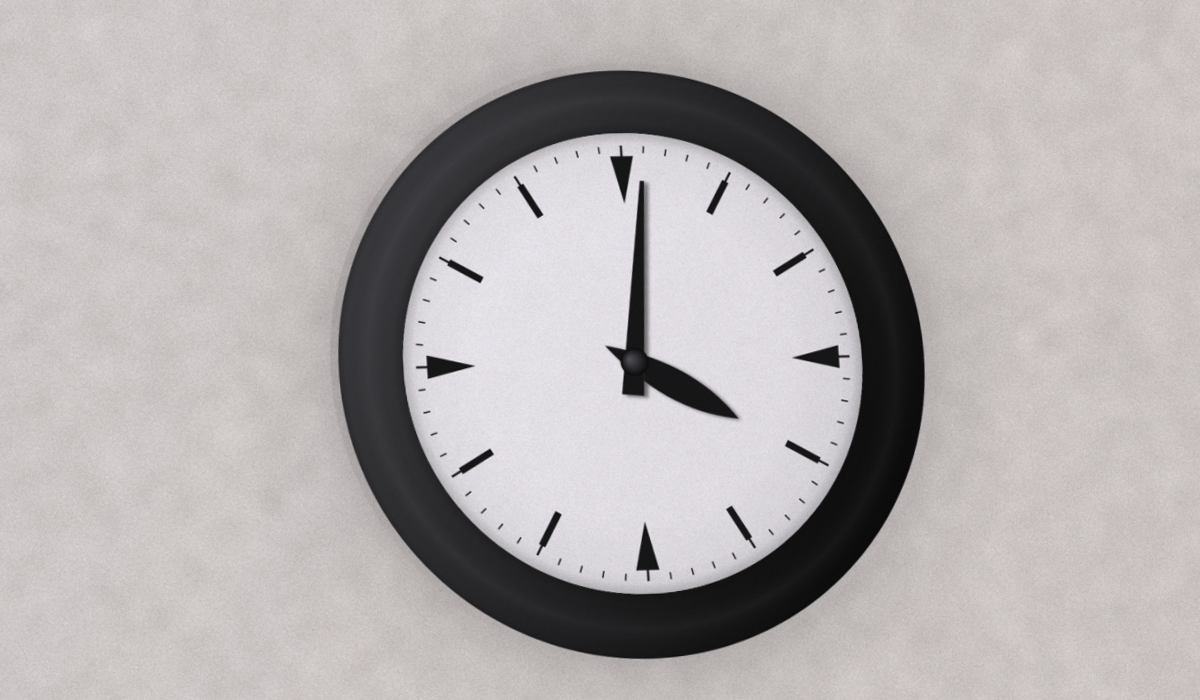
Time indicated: **4:01**
